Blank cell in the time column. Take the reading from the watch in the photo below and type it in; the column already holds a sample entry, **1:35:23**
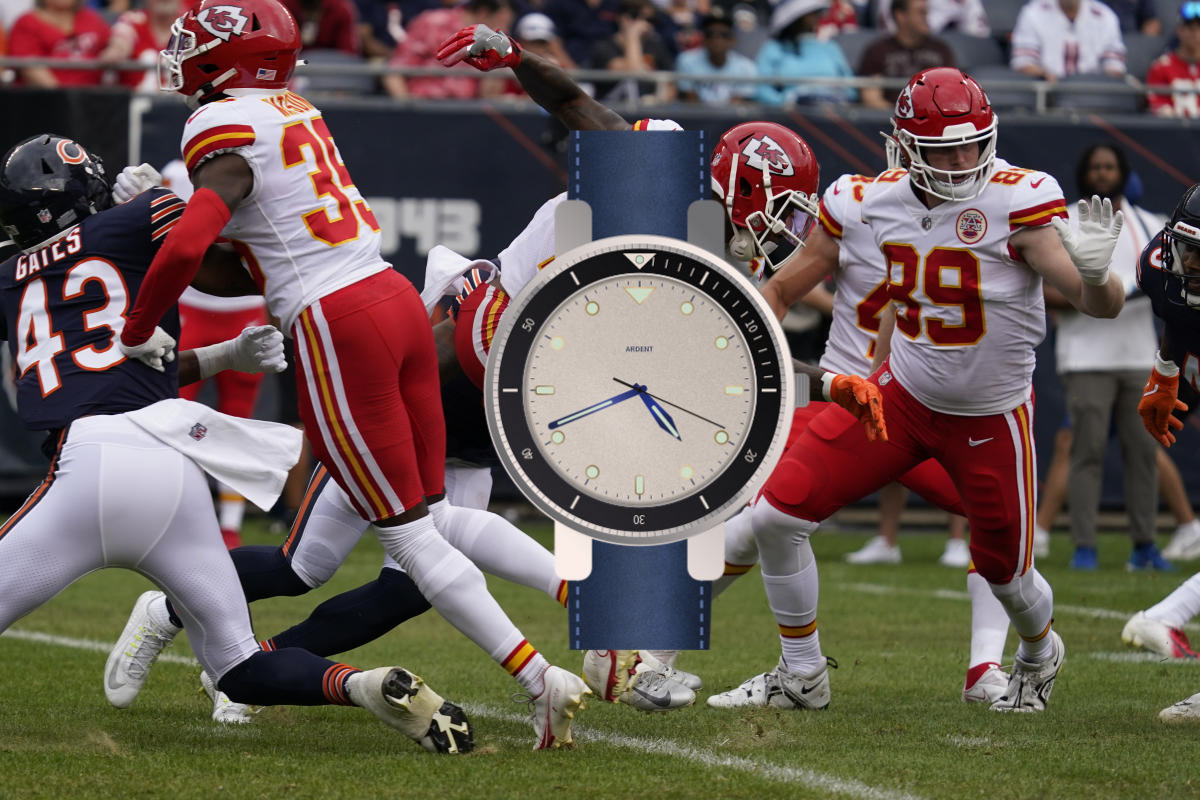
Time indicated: **4:41:19**
